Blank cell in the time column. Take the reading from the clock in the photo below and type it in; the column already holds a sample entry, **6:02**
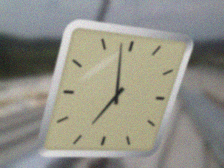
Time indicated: **6:58**
